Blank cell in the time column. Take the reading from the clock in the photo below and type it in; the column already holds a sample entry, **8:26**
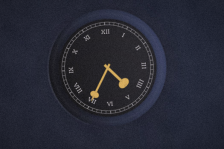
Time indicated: **4:35**
